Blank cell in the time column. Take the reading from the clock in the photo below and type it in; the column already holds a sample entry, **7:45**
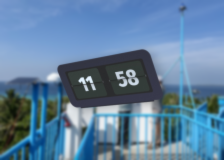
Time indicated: **11:58**
